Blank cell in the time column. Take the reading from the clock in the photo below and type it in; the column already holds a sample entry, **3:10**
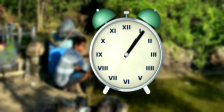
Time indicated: **1:06**
